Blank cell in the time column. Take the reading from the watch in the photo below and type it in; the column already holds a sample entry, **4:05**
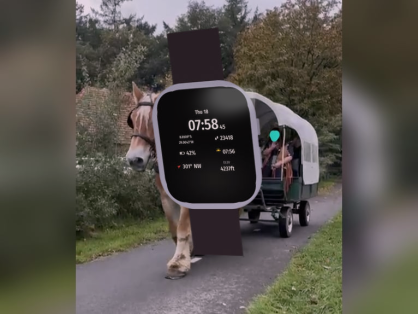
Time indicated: **7:58**
